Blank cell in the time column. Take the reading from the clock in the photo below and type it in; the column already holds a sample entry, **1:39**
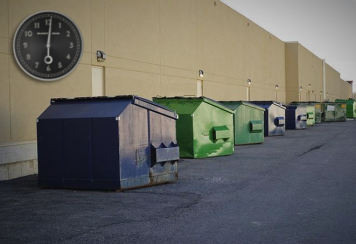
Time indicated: **6:01**
